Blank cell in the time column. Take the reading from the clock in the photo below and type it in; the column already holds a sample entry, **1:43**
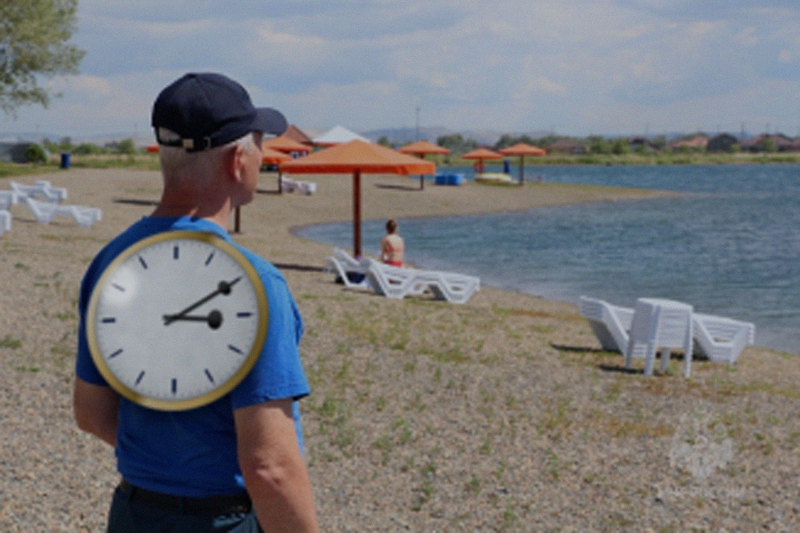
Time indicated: **3:10**
